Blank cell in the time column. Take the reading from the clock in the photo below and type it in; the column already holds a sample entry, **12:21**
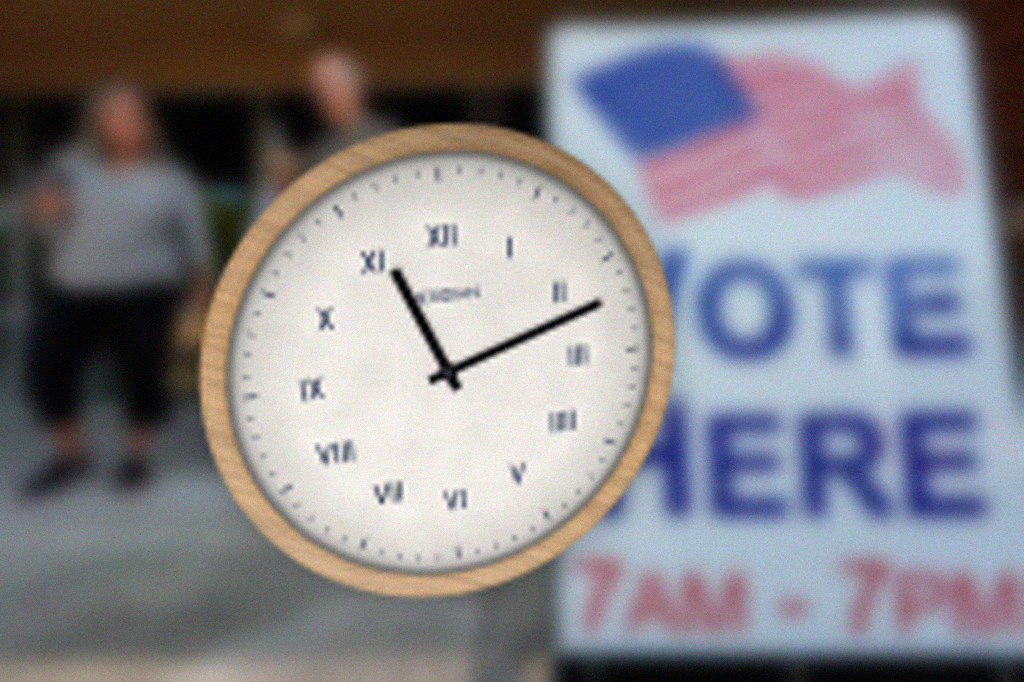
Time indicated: **11:12**
